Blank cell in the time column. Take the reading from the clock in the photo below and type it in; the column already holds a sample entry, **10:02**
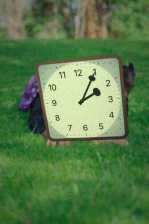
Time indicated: **2:05**
